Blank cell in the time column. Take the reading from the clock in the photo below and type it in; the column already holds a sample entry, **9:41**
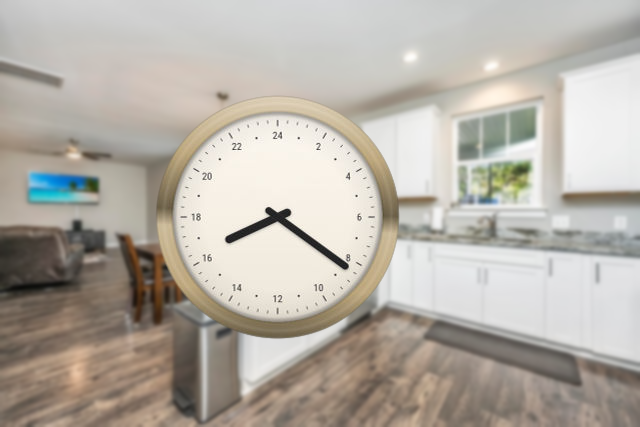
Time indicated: **16:21**
